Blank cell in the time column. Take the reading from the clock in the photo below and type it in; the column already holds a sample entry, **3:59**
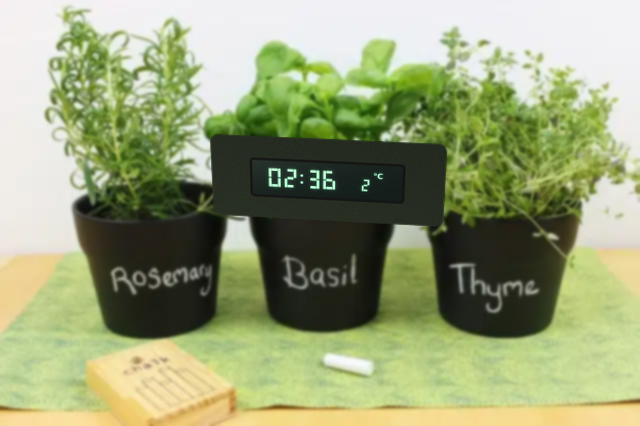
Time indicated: **2:36**
